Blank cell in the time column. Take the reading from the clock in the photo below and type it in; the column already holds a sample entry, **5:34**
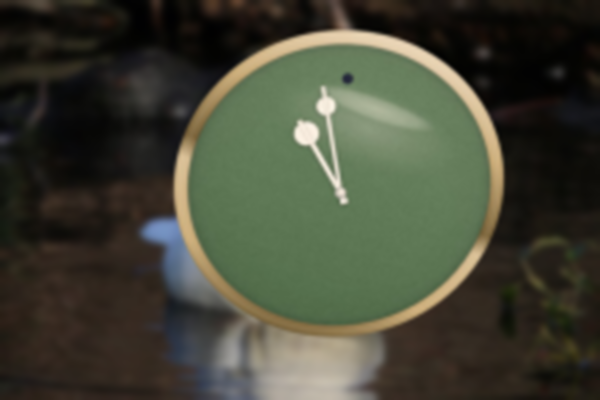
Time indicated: **10:58**
